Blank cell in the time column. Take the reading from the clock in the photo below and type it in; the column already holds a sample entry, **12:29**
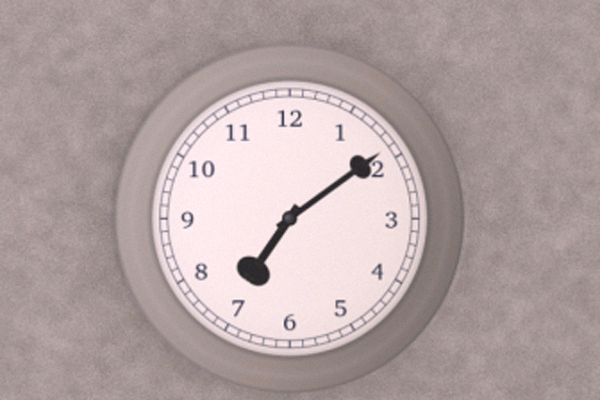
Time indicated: **7:09**
